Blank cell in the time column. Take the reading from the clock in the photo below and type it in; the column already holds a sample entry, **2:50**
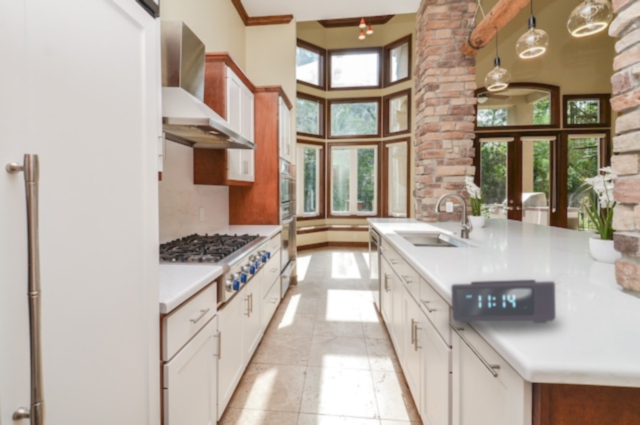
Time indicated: **11:14**
